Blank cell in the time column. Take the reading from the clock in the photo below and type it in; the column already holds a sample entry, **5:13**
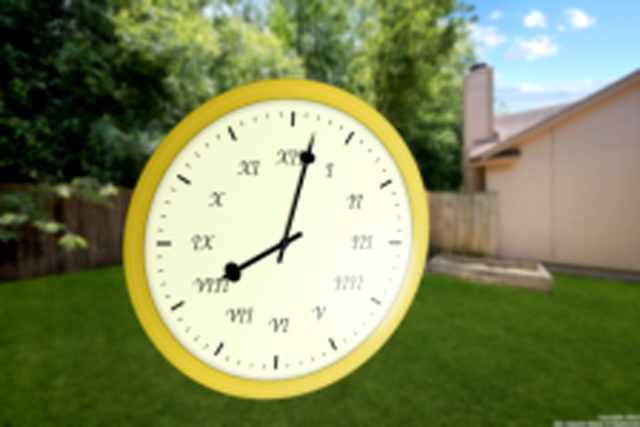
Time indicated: **8:02**
